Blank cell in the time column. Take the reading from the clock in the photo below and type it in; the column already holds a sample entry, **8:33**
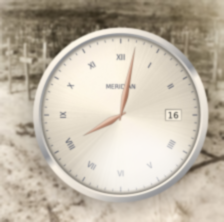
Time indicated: **8:02**
